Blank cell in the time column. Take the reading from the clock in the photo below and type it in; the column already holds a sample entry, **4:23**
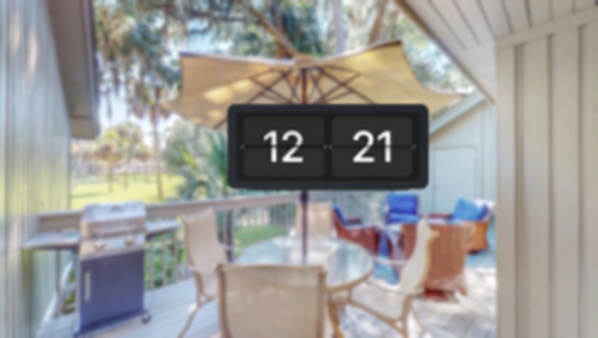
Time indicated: **12:21**
